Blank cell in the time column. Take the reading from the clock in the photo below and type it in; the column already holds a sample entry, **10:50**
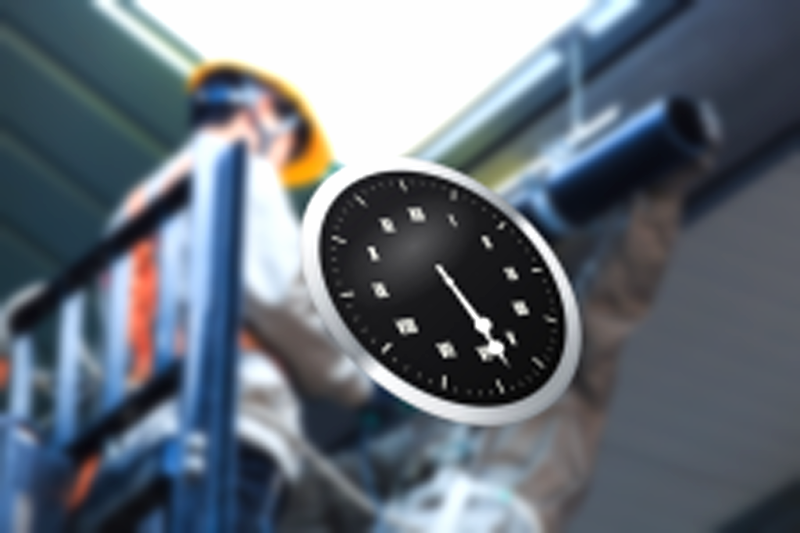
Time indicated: **5:28**
